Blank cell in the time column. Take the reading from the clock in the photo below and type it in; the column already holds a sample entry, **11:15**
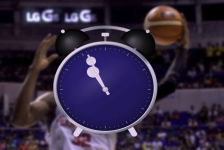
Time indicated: **10:56**
